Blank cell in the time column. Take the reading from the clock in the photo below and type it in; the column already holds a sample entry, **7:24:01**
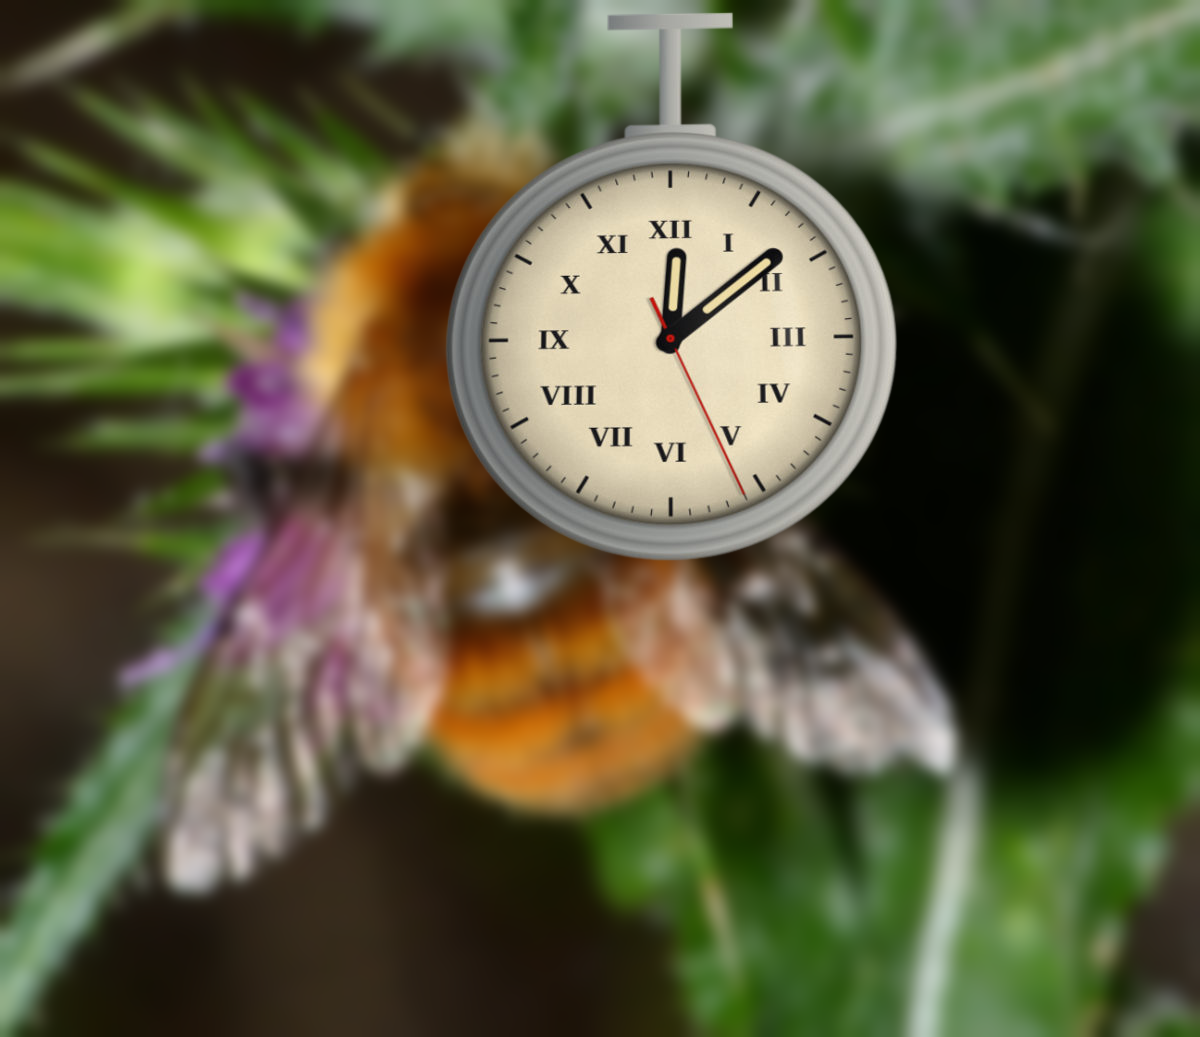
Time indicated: **12:08:26**
